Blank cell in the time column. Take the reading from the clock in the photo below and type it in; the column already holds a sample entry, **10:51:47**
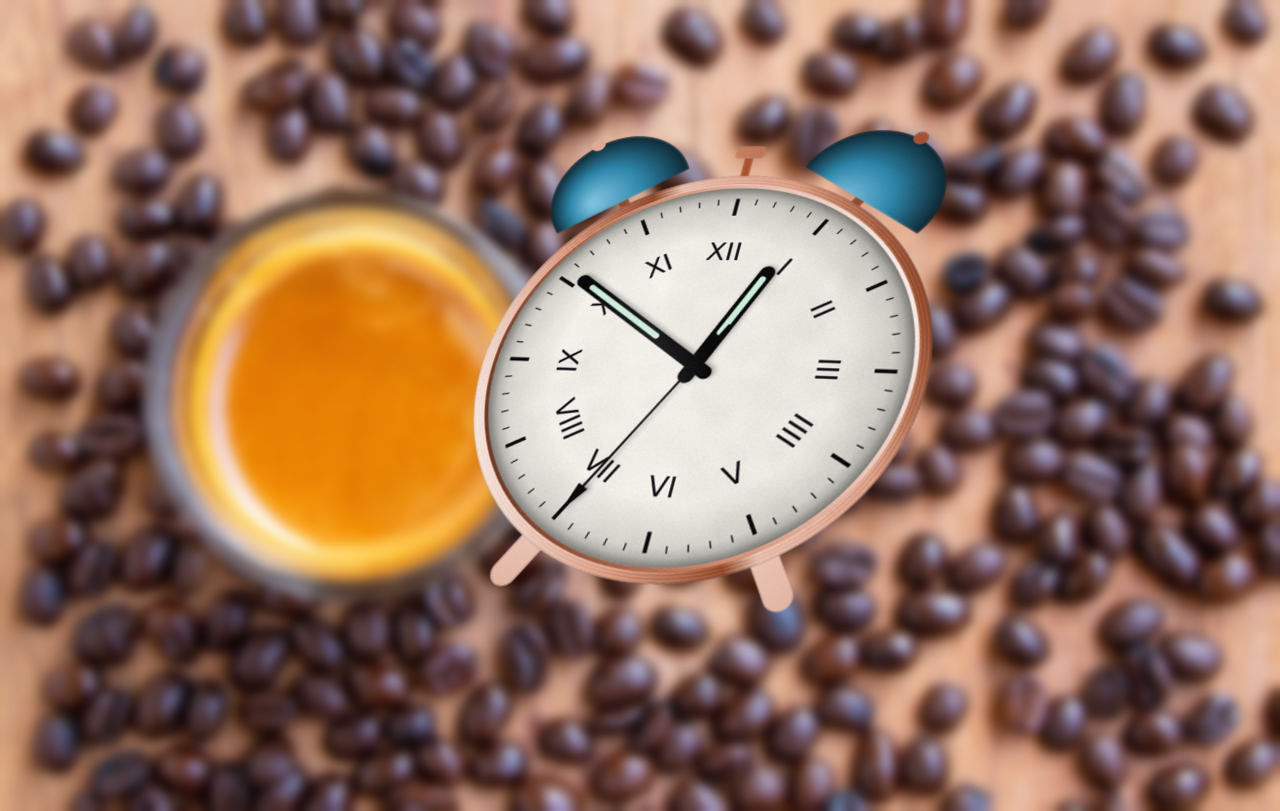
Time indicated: **12:50:35**
